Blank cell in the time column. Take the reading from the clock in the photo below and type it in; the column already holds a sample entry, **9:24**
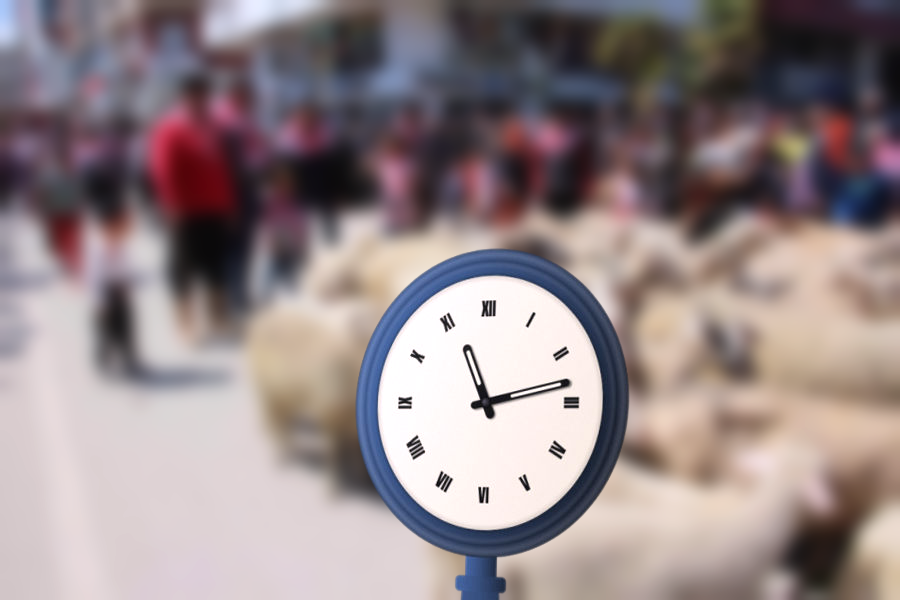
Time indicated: **11:13**
